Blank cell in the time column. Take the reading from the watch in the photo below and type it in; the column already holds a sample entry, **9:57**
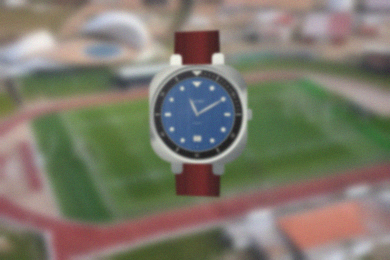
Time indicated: **11:10**
